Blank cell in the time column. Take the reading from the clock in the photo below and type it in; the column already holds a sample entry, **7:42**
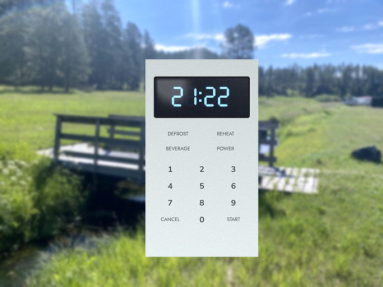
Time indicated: **21:22**
